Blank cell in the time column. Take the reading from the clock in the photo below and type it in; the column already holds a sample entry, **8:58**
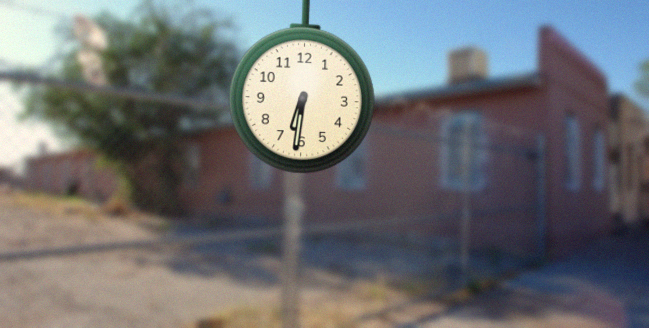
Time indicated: **6:31**
